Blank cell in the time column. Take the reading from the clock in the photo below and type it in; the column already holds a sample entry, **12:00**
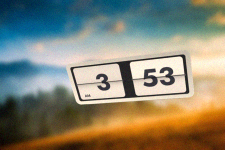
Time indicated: **3:53**
